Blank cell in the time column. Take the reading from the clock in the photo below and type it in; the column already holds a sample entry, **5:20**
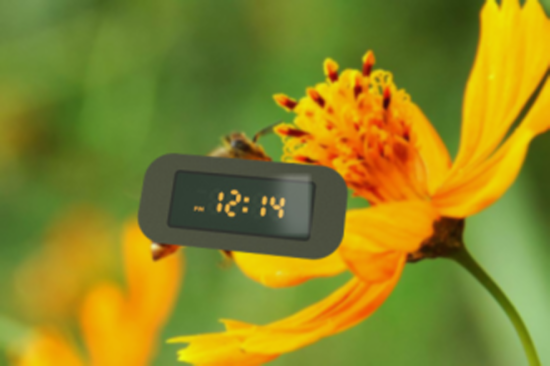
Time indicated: **12:14**
